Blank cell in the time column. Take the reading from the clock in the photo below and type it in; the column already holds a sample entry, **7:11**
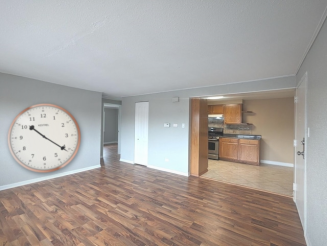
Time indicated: **10:21**
